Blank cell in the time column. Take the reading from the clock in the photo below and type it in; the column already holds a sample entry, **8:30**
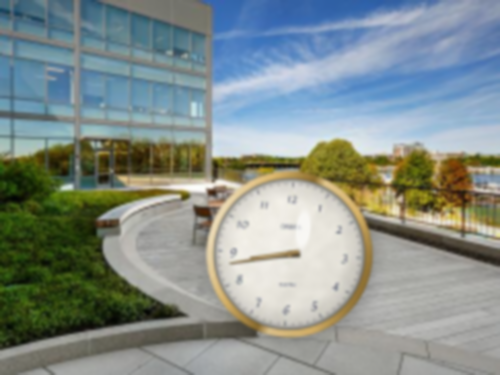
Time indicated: **8:43**
